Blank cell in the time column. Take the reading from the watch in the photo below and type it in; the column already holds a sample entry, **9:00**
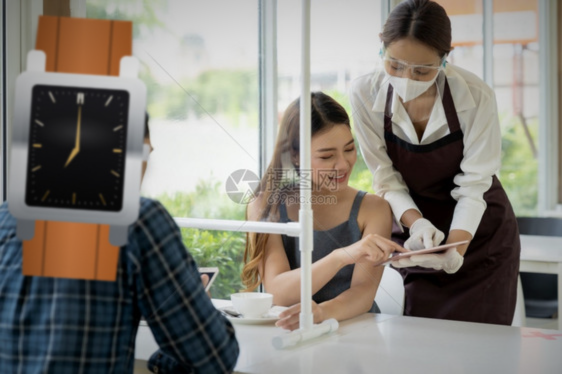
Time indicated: **7:00**
